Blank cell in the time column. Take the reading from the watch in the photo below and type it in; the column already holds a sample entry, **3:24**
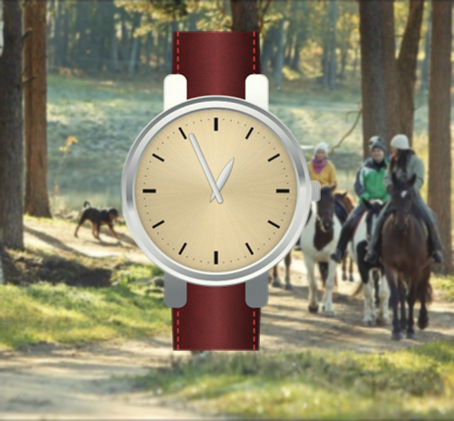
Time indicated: **12:56**
